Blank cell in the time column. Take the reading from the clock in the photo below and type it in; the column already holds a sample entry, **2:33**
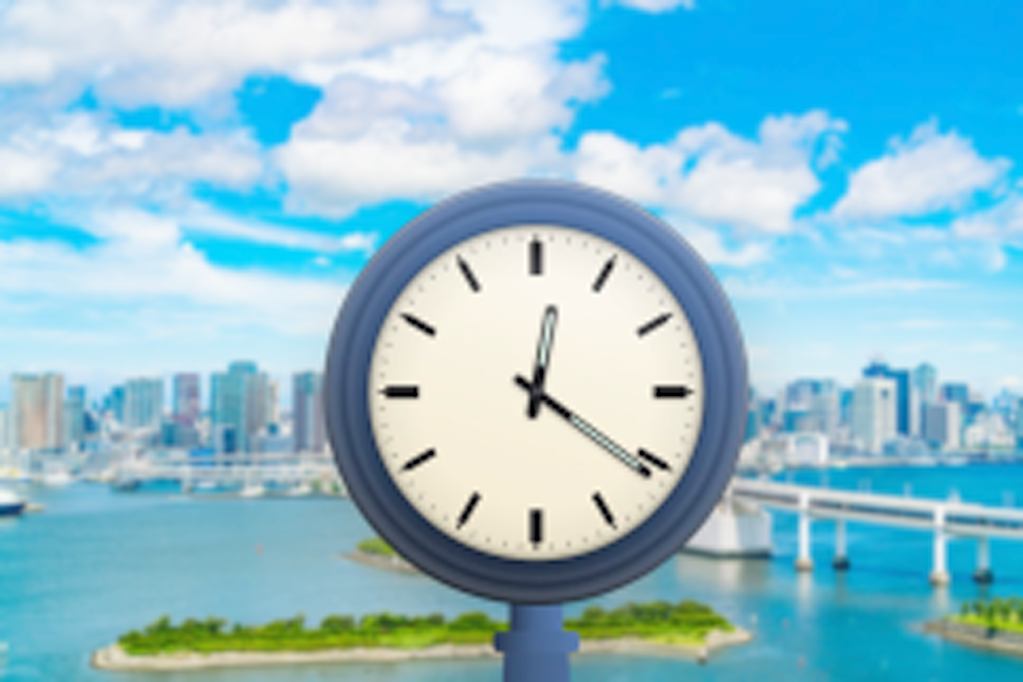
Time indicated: **12:21**
